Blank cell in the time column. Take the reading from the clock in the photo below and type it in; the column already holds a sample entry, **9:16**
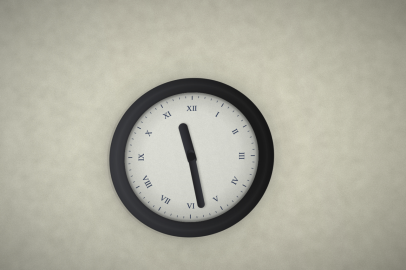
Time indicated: **11:28**
